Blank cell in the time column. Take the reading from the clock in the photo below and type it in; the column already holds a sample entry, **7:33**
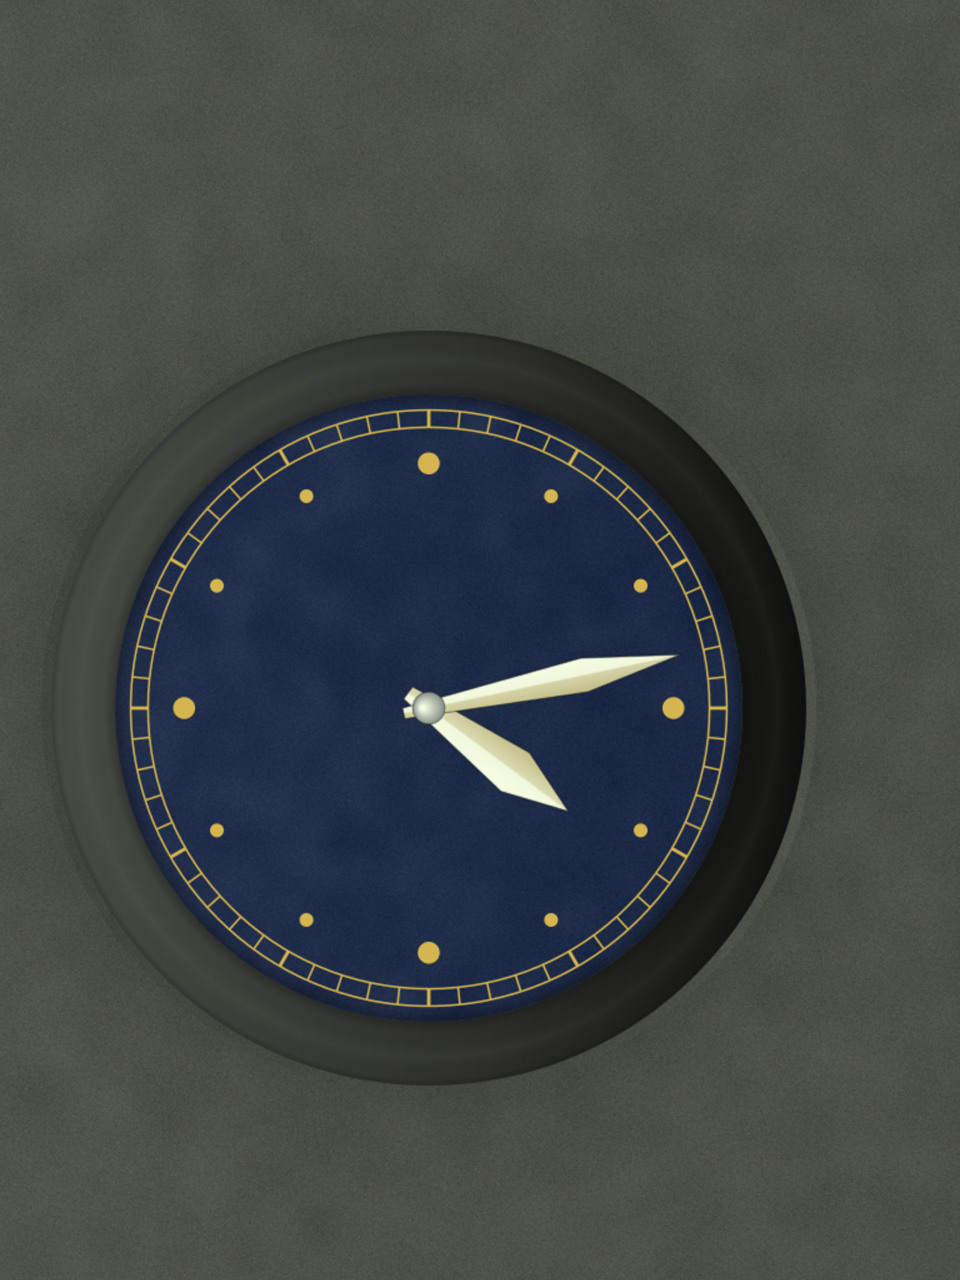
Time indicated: **4:13**
